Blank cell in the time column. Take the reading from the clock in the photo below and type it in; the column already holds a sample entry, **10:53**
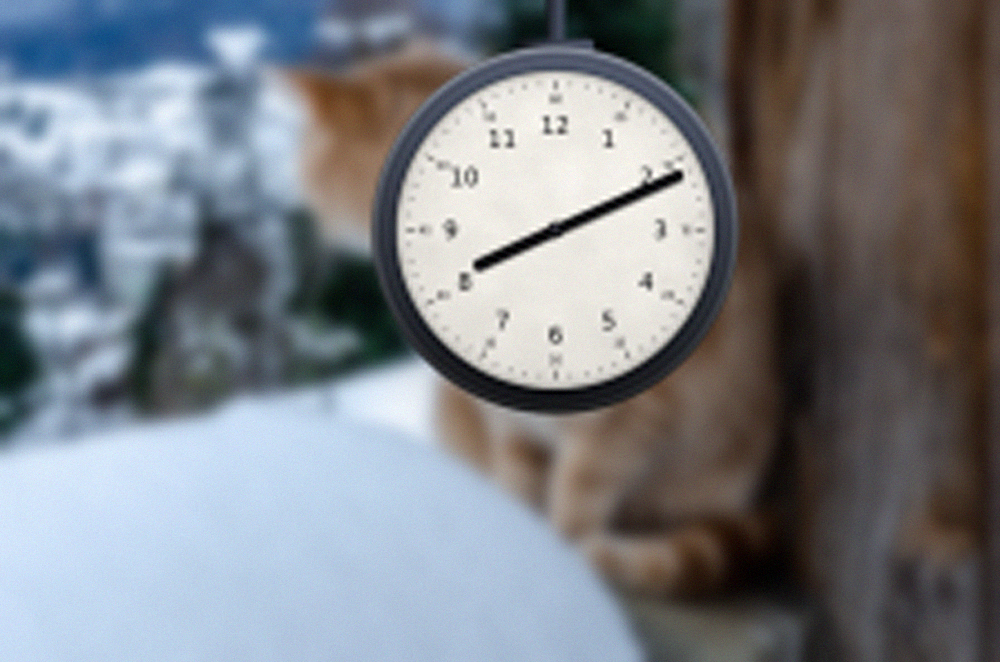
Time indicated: **8:11**
